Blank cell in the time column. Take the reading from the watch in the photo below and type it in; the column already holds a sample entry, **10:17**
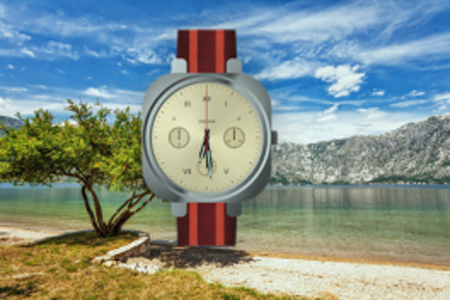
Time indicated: **6:29**
